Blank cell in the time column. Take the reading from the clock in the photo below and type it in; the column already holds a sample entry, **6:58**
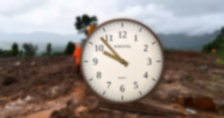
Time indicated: **9:53**
